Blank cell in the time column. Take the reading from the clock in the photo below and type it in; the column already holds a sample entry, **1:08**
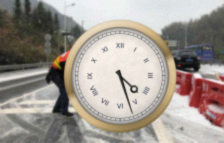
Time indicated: **4:27**
